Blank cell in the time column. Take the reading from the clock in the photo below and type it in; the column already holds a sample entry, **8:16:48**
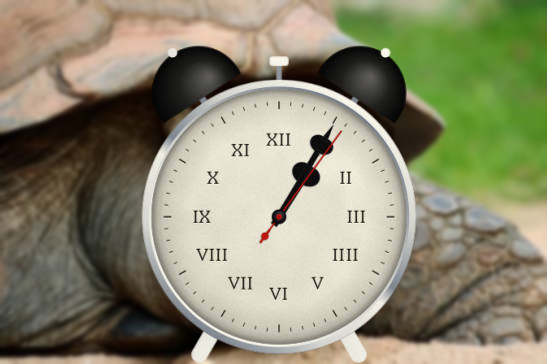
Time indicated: **1:05:06**
